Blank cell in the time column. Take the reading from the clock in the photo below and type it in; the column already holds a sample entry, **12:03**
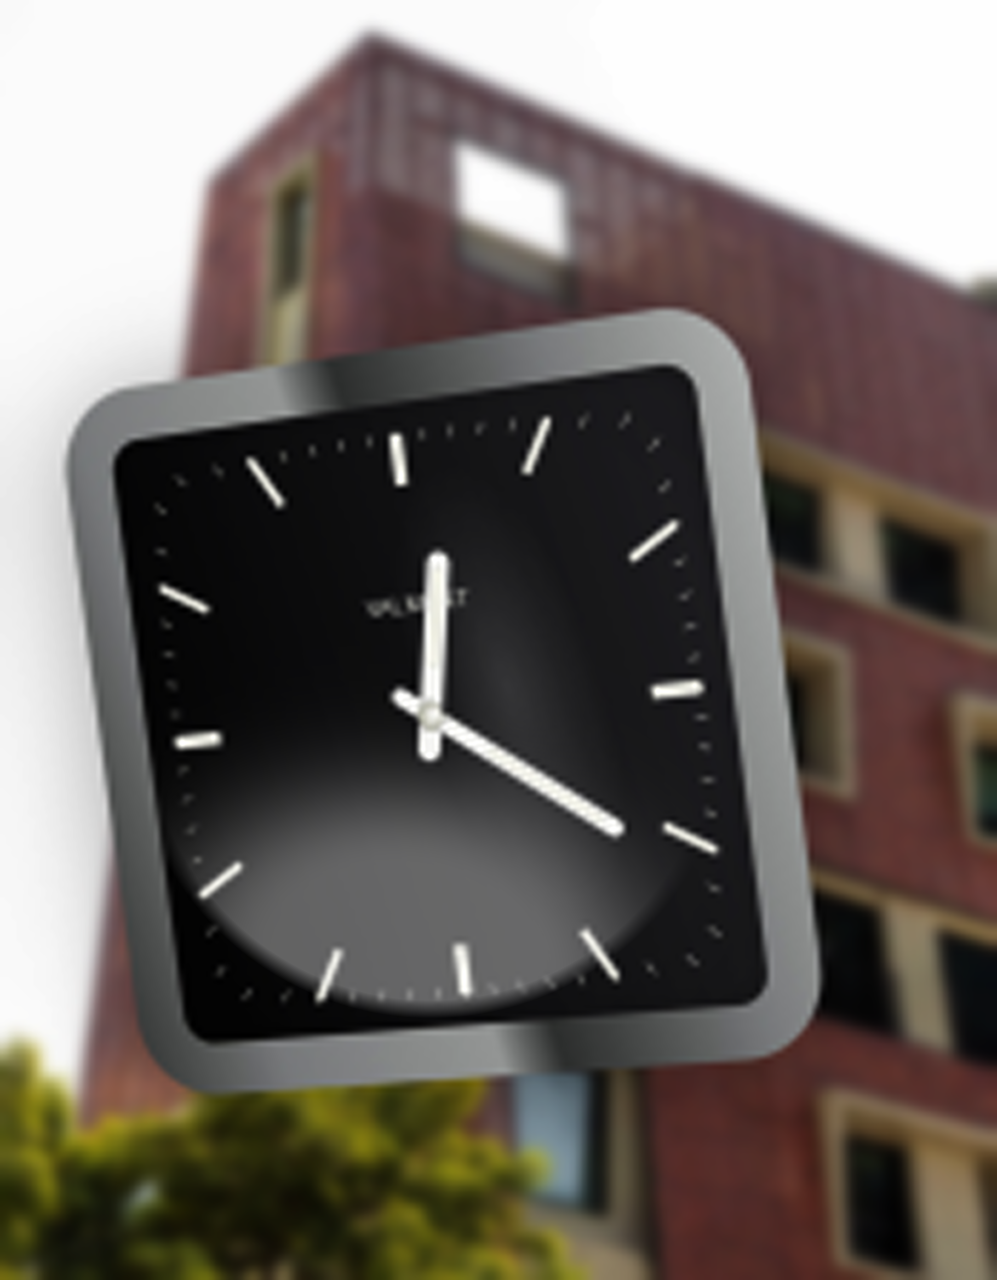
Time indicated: **12:21**
